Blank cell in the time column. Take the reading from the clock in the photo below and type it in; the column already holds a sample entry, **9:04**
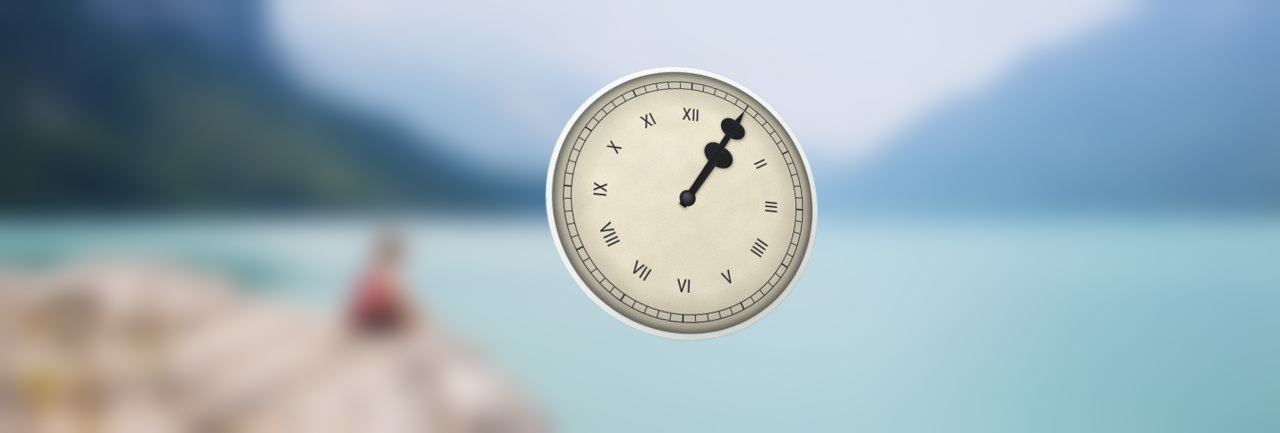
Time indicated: **1:05**
